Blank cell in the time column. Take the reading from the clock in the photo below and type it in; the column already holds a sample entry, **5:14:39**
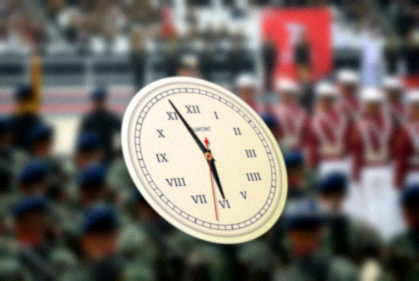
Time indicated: **5:56:32**
